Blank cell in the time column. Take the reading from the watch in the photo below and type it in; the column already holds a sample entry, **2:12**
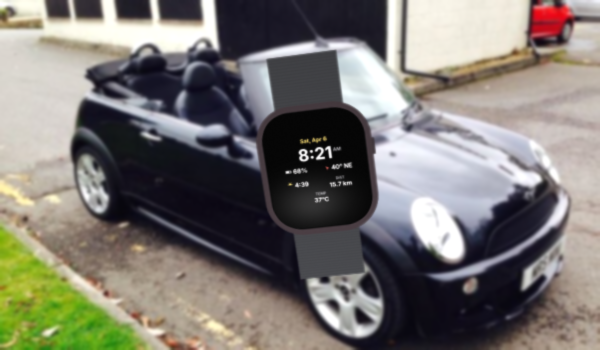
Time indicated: **8:21**
